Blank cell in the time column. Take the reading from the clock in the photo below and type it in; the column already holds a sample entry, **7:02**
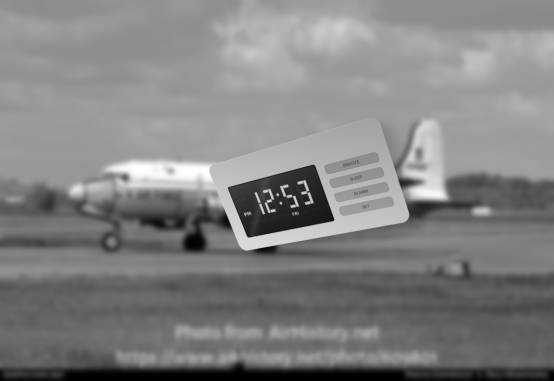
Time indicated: **12:53**
